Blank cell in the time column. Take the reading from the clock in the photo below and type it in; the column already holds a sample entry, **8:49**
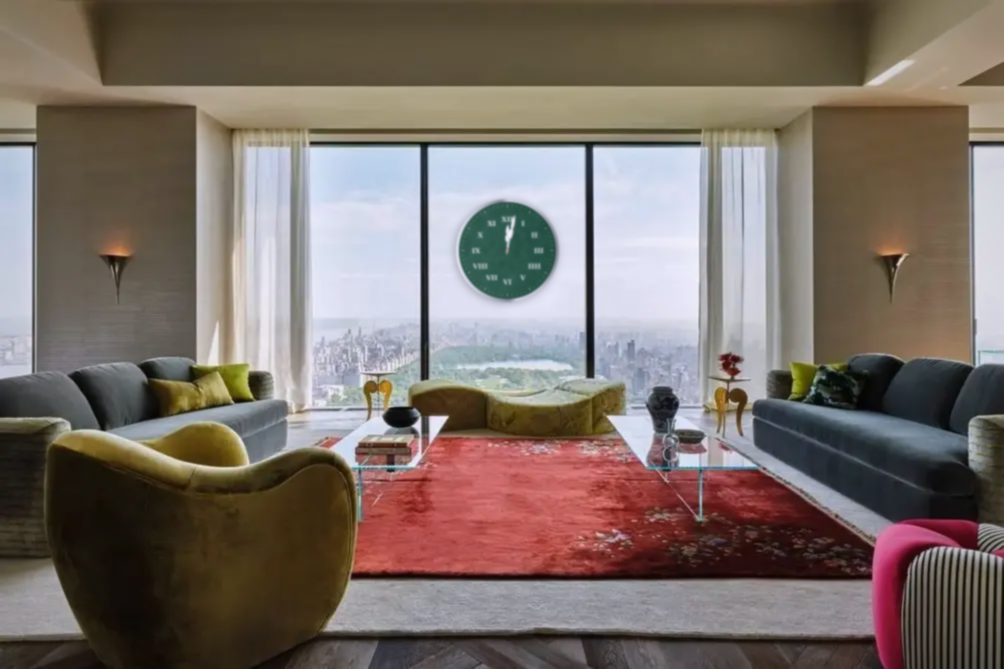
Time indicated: **12:02**
